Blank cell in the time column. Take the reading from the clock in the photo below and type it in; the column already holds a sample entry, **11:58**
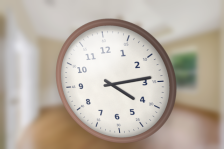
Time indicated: **4:14**
